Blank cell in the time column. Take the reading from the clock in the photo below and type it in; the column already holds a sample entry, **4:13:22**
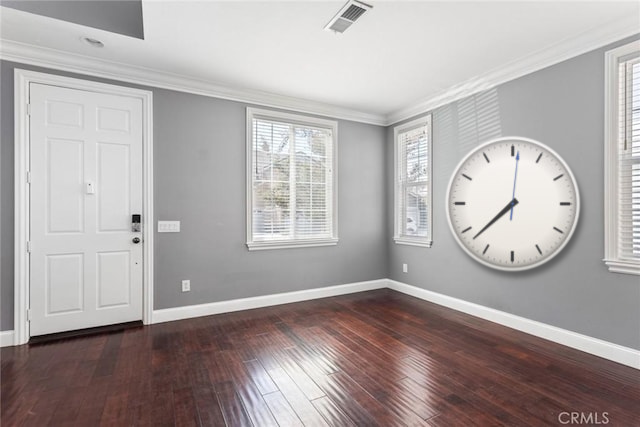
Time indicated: **7:38:01**
